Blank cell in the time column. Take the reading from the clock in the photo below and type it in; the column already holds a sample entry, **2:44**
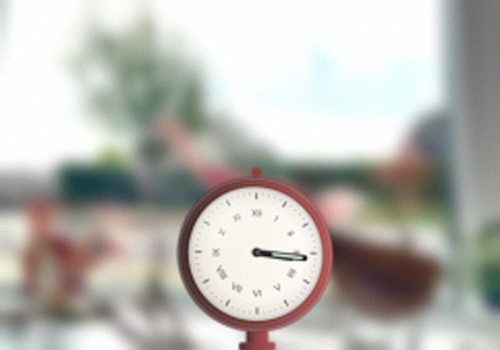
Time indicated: **3:16**
